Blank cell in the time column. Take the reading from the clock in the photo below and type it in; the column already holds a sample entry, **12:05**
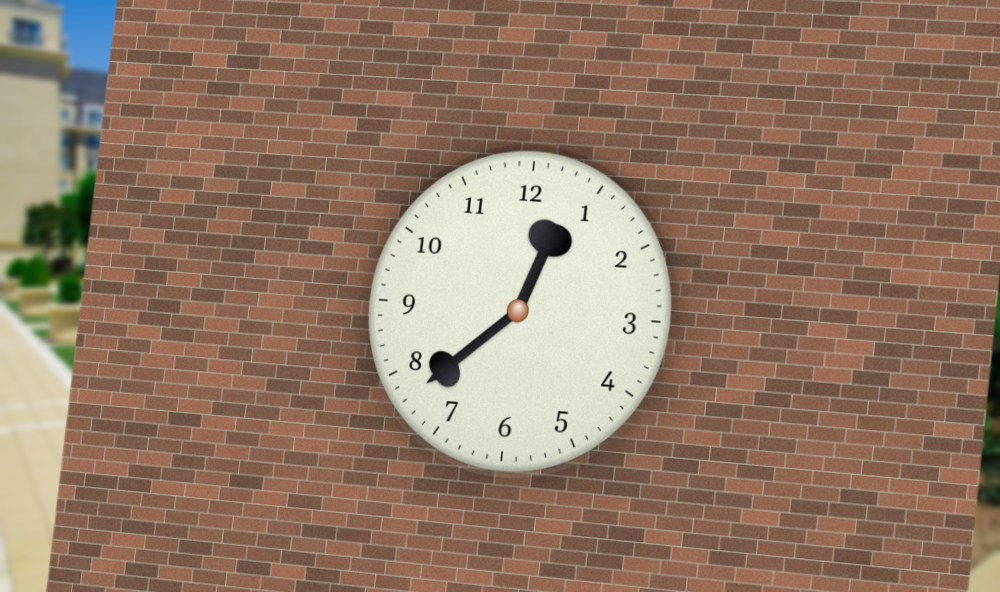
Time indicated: **12:38**
